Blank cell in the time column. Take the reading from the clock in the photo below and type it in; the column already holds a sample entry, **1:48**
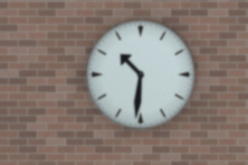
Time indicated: **10:31**
